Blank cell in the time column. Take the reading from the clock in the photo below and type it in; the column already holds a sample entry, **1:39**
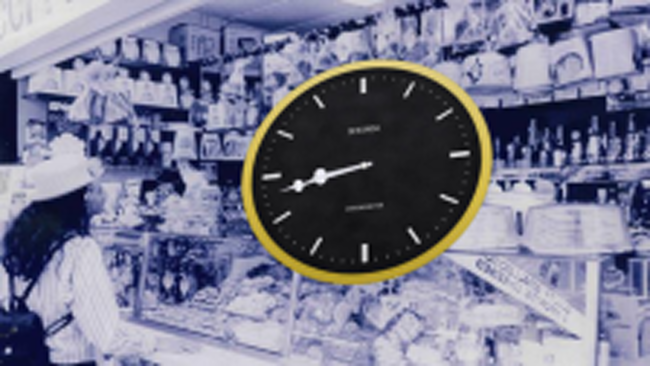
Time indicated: **8:43**
